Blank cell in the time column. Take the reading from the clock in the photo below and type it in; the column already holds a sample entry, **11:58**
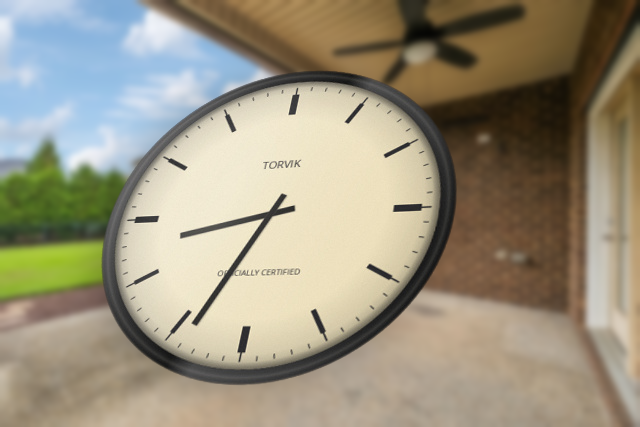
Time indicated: **8:34**
